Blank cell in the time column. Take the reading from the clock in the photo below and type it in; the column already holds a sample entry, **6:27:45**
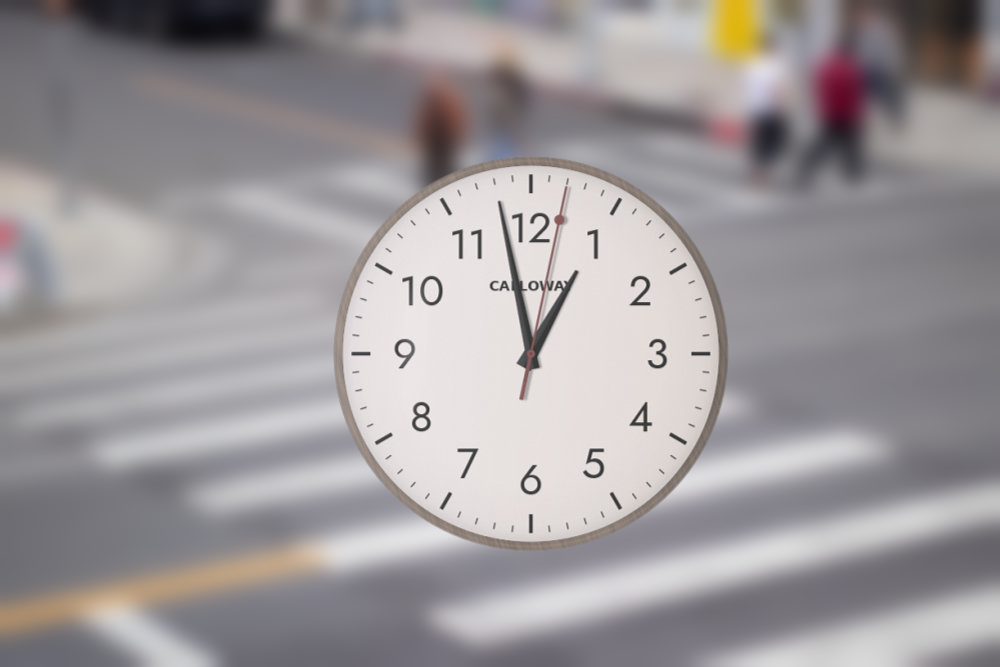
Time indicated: **12:58:02**
